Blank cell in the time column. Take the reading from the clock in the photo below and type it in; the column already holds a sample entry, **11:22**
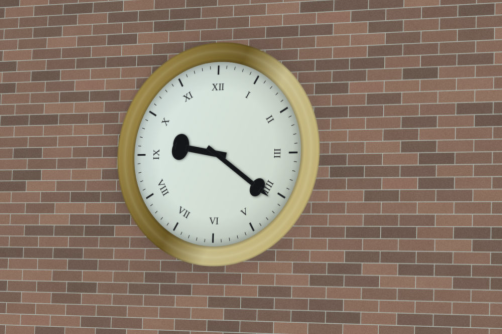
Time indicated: **9:21**
